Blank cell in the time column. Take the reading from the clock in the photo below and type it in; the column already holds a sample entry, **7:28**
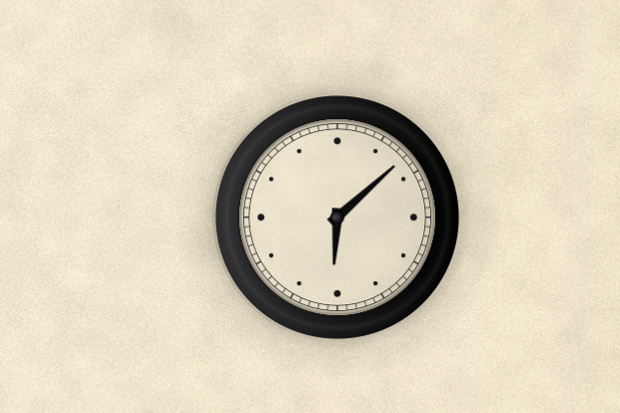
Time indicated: **6:08**
